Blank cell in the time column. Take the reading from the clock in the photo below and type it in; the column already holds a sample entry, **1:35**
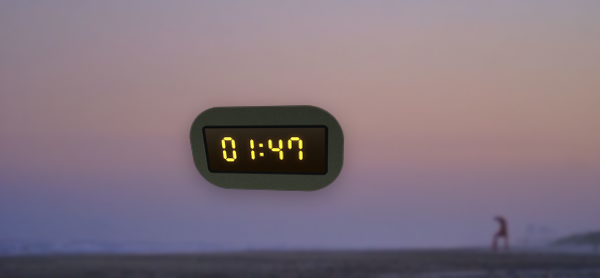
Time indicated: **1:47**
